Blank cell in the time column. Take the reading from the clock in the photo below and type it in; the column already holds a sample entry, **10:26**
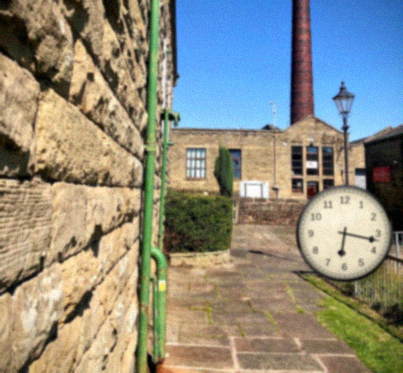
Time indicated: **6:17**
